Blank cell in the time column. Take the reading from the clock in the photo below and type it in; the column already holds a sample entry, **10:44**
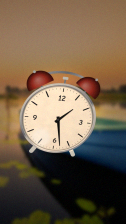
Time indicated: **1:28**
